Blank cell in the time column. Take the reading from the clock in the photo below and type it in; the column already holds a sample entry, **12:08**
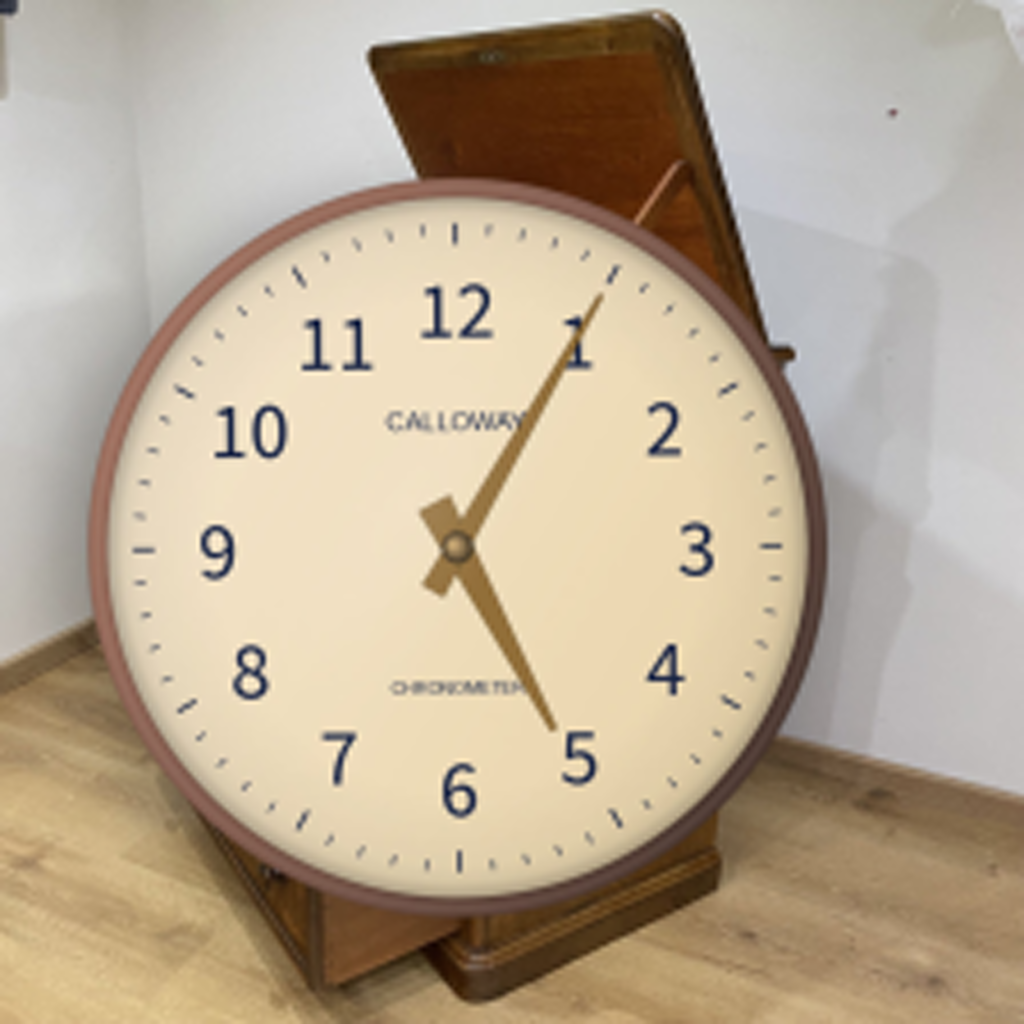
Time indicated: **5:05**
